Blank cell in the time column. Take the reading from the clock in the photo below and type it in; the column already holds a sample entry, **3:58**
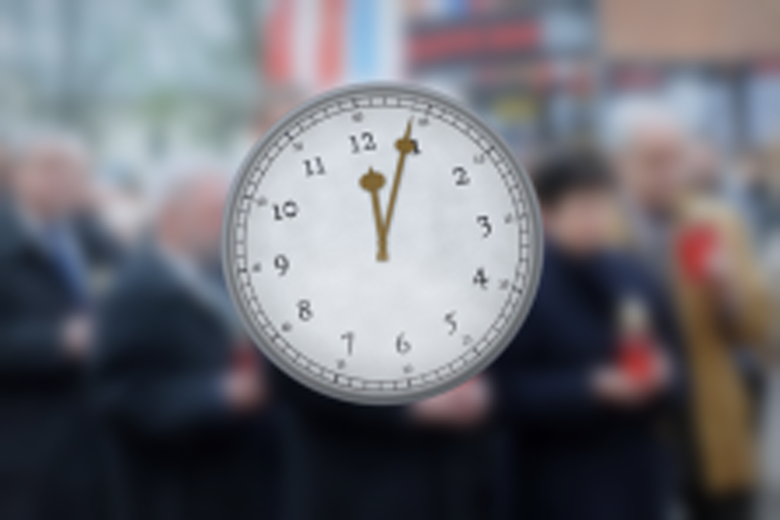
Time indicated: **12:04**
